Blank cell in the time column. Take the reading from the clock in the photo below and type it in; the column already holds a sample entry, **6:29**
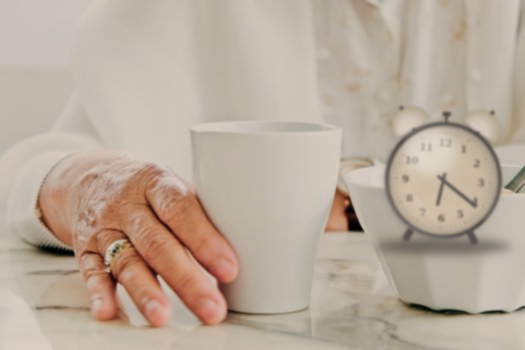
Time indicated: **6:21**
